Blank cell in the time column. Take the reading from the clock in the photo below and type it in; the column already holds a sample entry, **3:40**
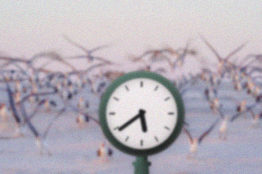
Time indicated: **5:39**
